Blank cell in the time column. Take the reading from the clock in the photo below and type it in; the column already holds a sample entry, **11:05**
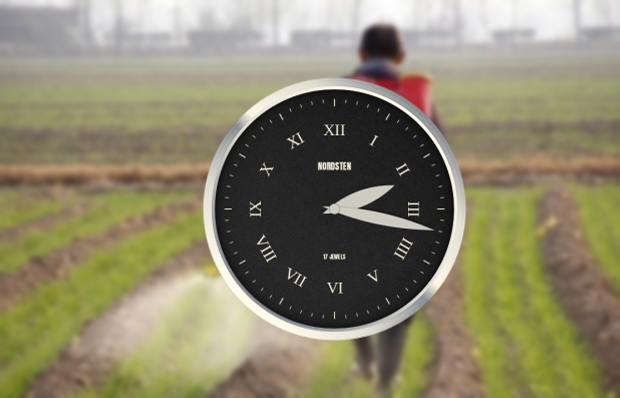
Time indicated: **2:17**
